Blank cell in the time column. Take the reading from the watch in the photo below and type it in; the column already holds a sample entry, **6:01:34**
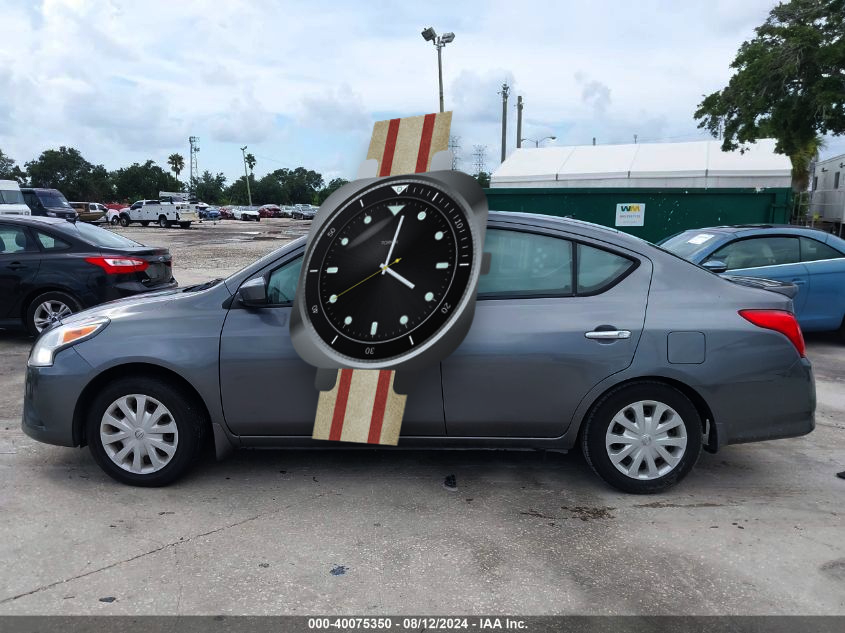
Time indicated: **4:01:40**
